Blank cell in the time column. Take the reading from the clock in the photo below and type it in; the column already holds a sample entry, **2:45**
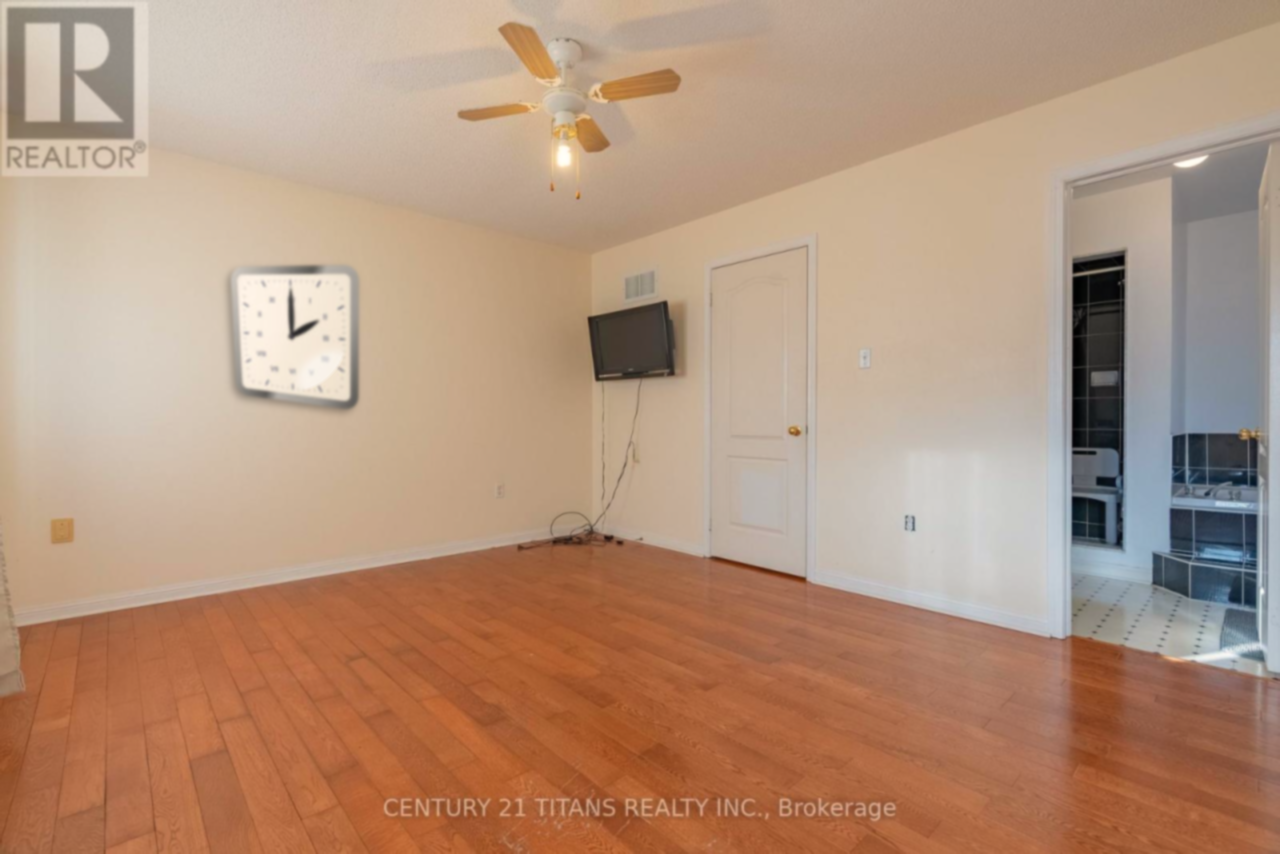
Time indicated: **2:00**
